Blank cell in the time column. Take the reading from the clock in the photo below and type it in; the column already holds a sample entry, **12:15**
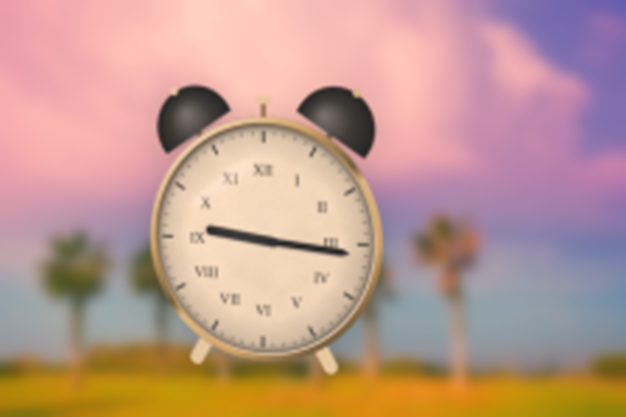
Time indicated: **9:16**
